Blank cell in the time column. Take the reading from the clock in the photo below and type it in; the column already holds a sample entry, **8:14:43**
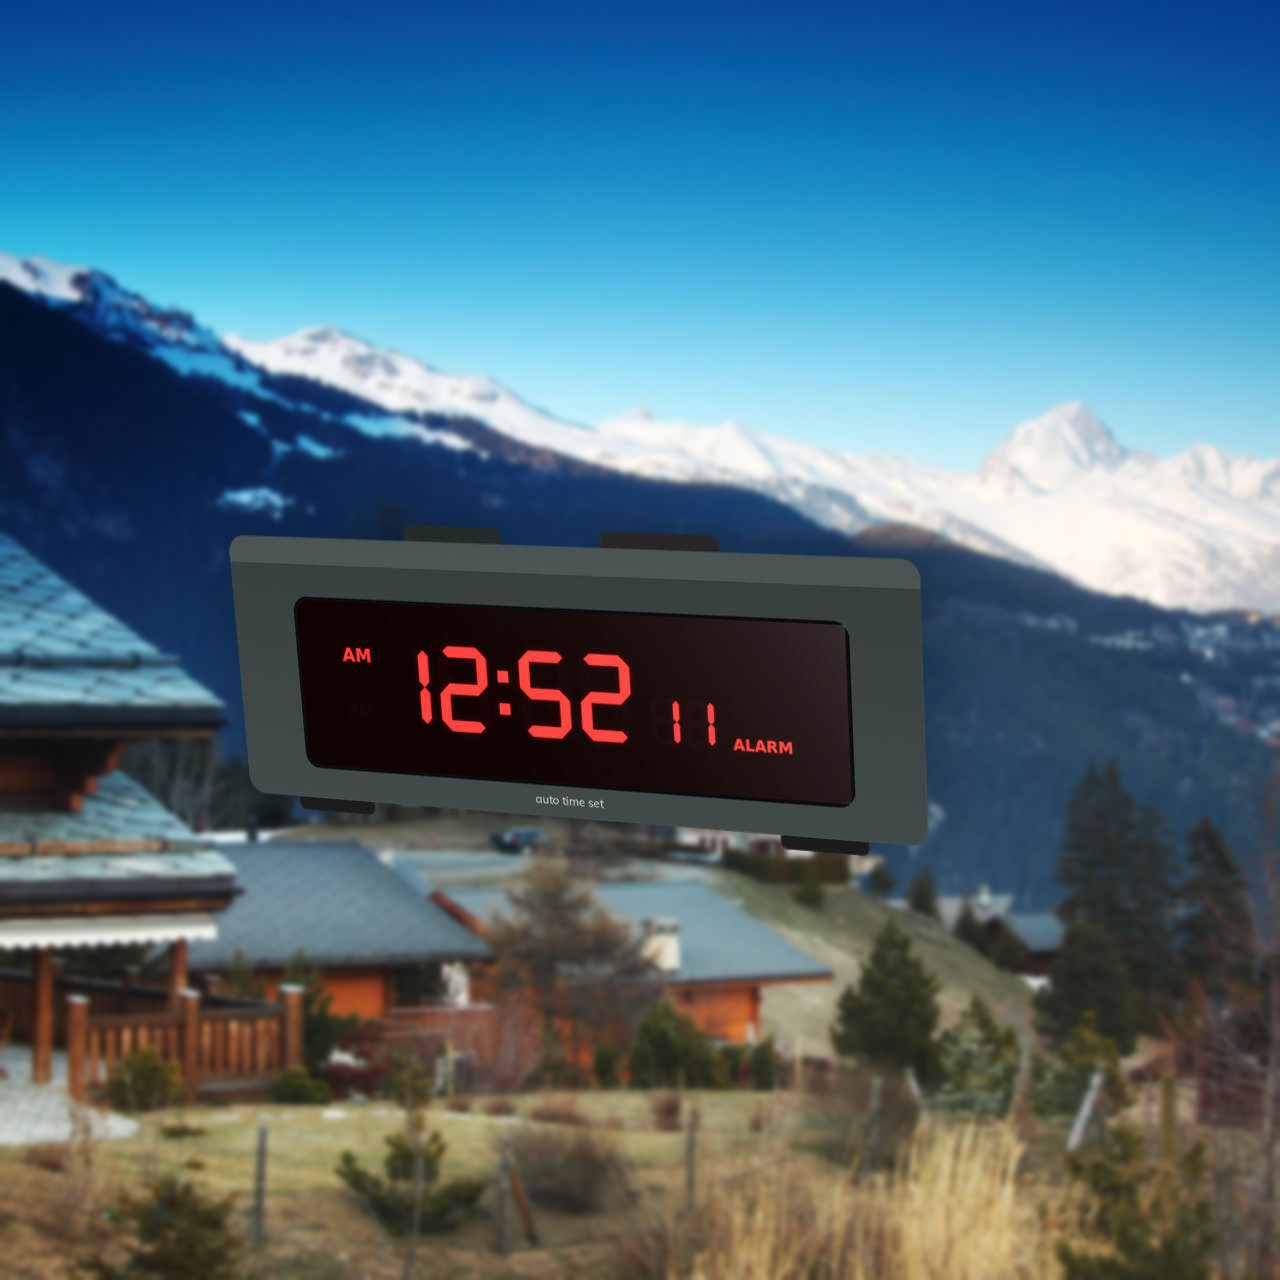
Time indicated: **12:52:11**
